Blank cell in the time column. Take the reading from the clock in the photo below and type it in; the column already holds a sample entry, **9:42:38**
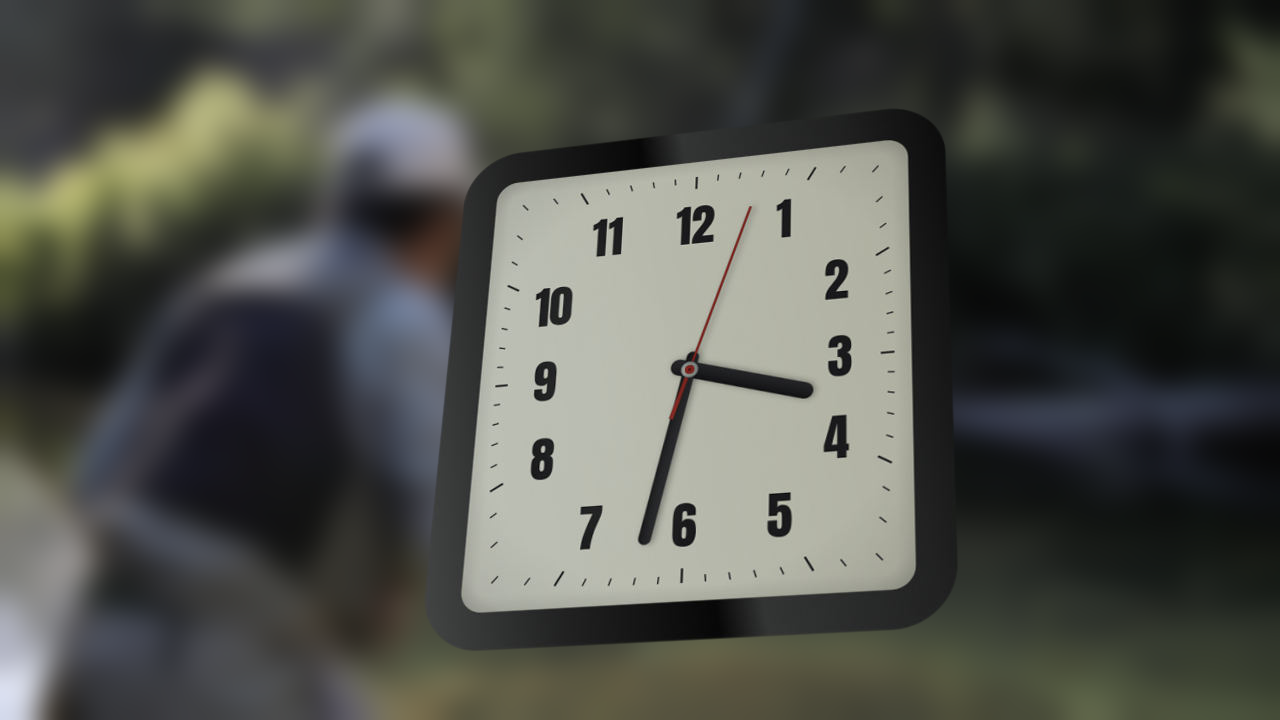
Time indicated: **3:32:03**
